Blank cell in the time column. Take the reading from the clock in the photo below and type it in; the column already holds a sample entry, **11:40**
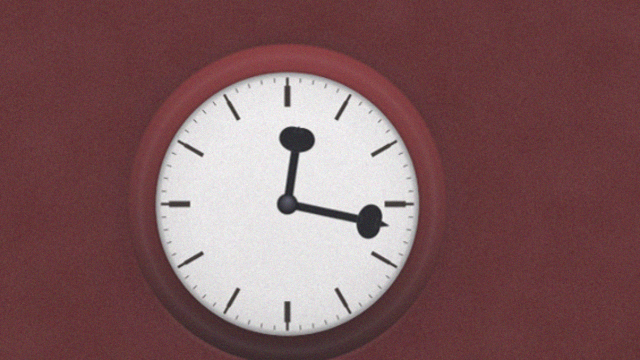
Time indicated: **12:17**
